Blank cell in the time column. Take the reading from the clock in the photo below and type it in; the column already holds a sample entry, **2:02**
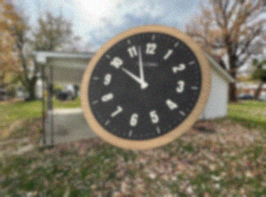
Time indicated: **9:57**
